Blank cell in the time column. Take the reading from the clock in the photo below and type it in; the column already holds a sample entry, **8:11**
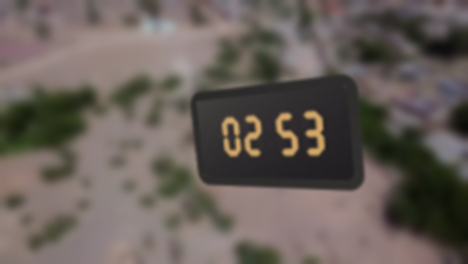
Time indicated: **2:53**
